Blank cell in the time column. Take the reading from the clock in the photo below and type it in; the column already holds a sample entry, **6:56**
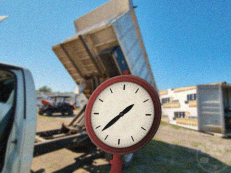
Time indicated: **1:38**
